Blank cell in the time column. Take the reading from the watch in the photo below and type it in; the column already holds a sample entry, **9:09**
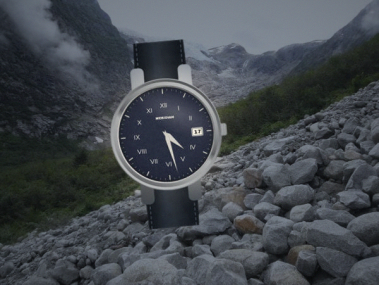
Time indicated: **4:28**
